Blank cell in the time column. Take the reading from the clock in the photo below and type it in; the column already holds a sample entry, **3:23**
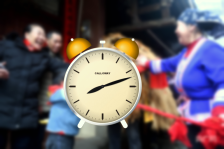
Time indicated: **8:12**
